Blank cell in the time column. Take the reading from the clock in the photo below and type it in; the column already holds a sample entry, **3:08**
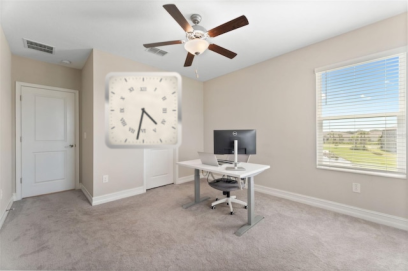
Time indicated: **4:32**
